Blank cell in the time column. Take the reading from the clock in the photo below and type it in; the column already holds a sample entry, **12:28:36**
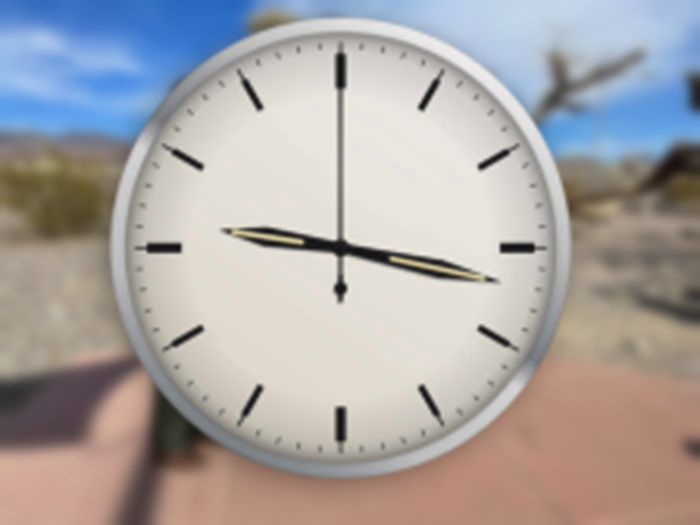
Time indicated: **9:17:00**
